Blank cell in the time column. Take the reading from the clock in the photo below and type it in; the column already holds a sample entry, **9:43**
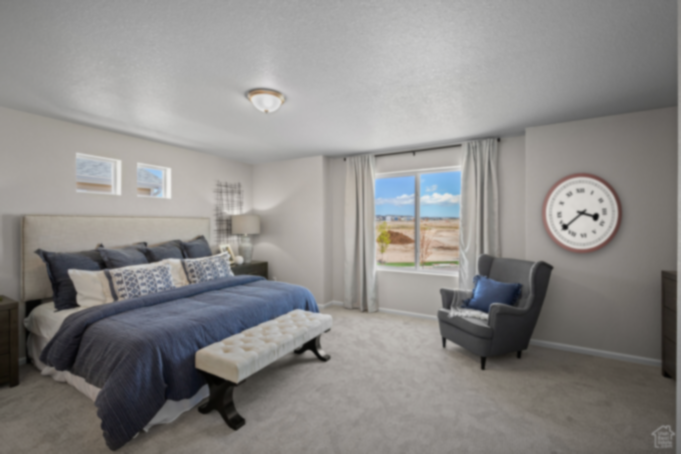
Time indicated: **3:39**
